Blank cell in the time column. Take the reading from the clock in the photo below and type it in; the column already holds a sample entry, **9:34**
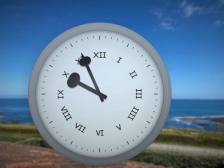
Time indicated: **9:56**
